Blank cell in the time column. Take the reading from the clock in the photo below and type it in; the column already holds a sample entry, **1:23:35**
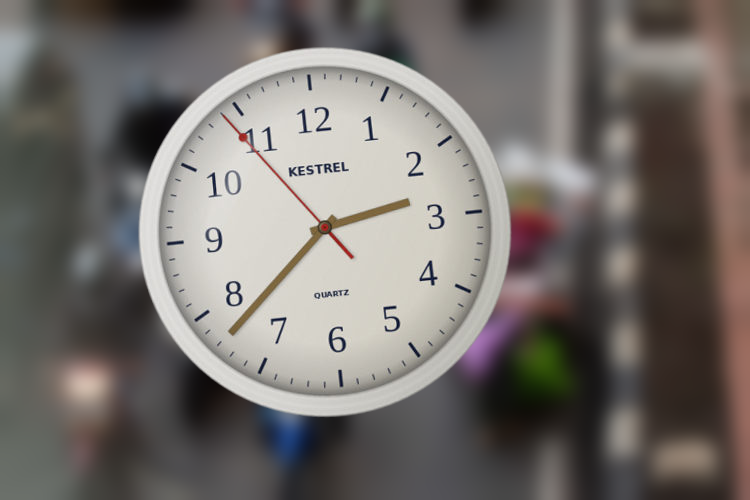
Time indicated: **2:37:54**
